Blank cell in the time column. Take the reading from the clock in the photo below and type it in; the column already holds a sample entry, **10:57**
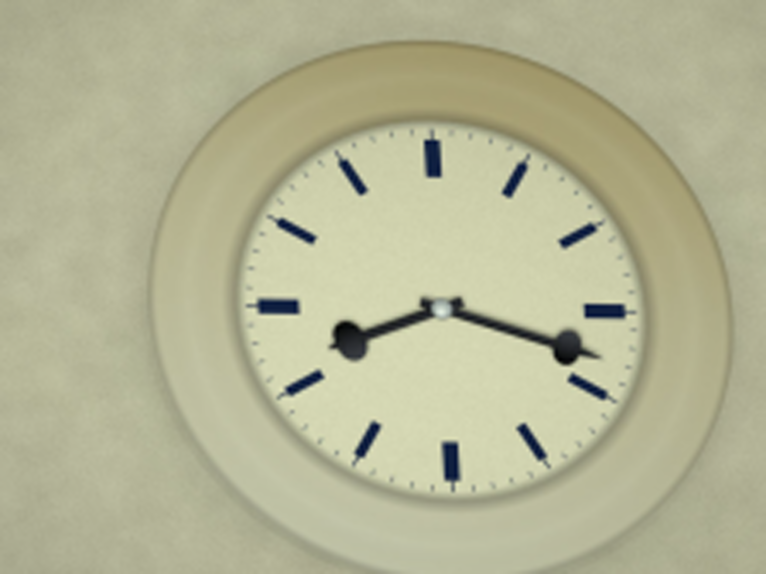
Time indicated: **8:18**
